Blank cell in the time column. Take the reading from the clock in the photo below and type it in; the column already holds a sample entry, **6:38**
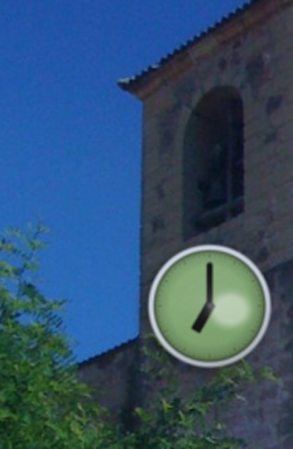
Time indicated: **7:00**
